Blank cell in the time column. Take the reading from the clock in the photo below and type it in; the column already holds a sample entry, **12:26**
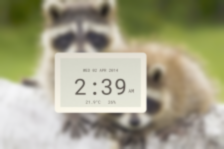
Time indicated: **2:39**
